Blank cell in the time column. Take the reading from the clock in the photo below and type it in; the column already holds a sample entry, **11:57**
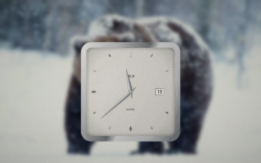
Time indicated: **11:38**
